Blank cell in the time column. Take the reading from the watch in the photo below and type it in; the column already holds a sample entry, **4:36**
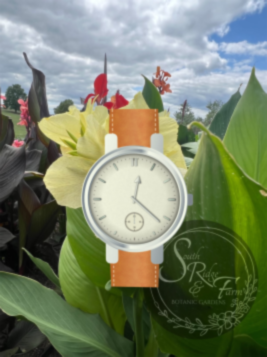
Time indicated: **12:22**
